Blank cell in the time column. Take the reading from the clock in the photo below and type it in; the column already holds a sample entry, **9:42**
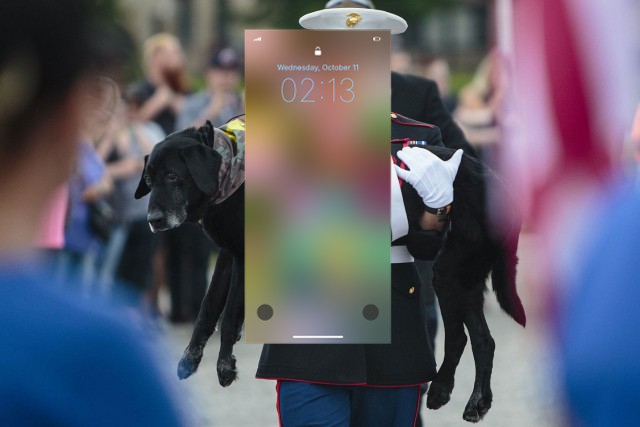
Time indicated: **2:13**
